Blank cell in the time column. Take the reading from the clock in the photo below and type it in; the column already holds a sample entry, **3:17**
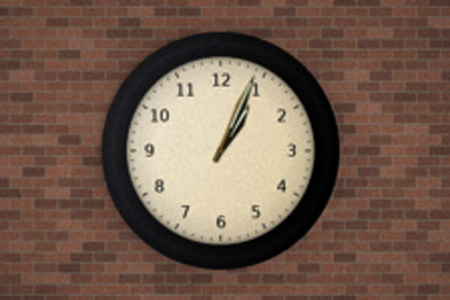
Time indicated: **1:04**
